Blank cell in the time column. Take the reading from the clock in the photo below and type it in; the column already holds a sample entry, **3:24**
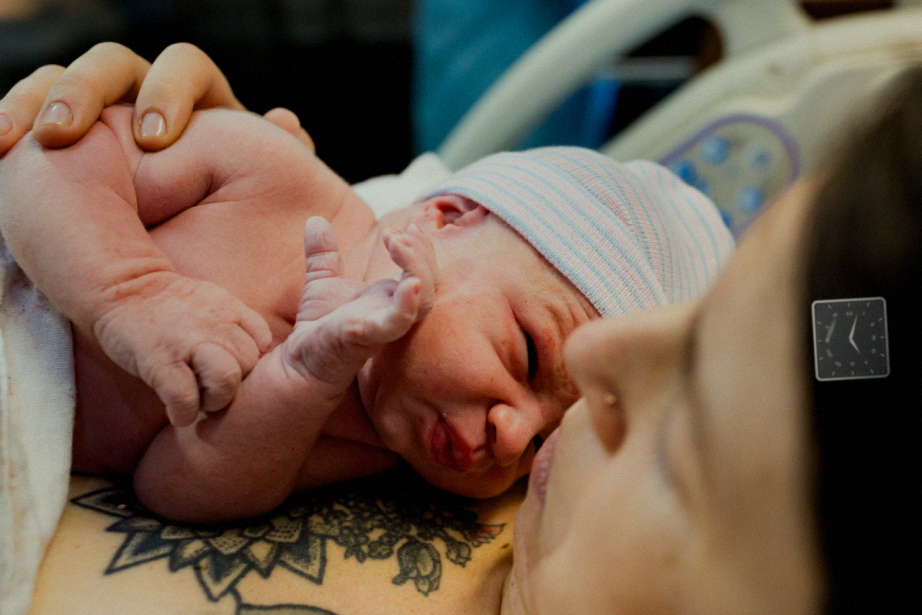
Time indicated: **5:03**
